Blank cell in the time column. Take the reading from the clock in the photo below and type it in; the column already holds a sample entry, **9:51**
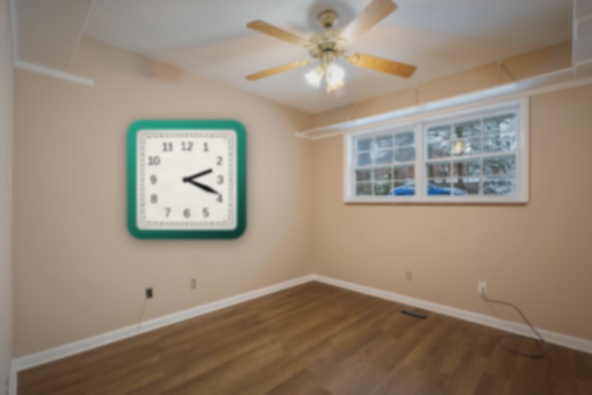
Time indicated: **2:19**
